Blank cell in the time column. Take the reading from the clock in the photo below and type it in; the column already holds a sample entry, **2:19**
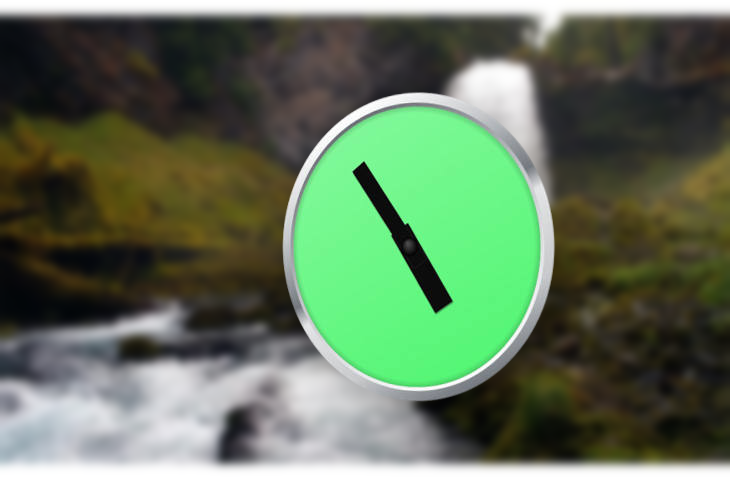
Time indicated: **4:54**
